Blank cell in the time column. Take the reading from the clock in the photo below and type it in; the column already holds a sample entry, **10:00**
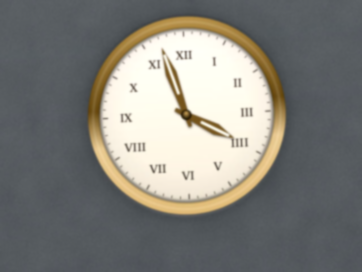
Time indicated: **3:57**
